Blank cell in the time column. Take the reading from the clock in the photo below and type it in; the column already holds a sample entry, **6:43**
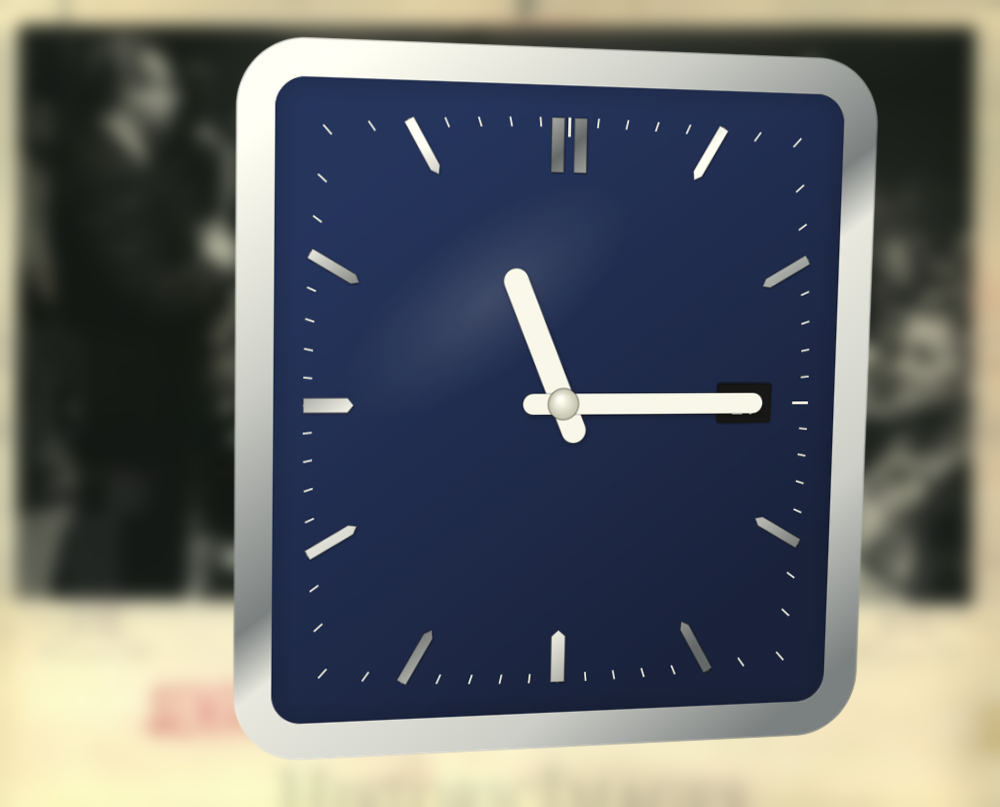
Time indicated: **11:15**
